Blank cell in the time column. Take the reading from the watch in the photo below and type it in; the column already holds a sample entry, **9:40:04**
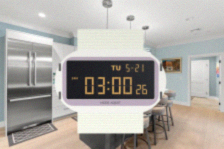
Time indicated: **3:00:26**
